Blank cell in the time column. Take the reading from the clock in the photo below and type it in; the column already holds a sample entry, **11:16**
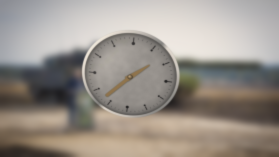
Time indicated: **1:37**
